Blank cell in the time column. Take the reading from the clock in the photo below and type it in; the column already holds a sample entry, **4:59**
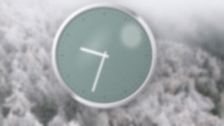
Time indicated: **9:33**
